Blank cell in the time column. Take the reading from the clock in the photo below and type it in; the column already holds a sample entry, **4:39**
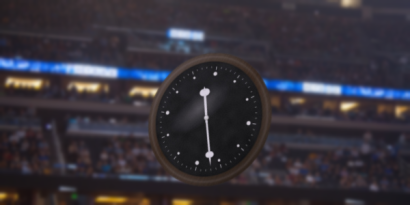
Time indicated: **11:27**
